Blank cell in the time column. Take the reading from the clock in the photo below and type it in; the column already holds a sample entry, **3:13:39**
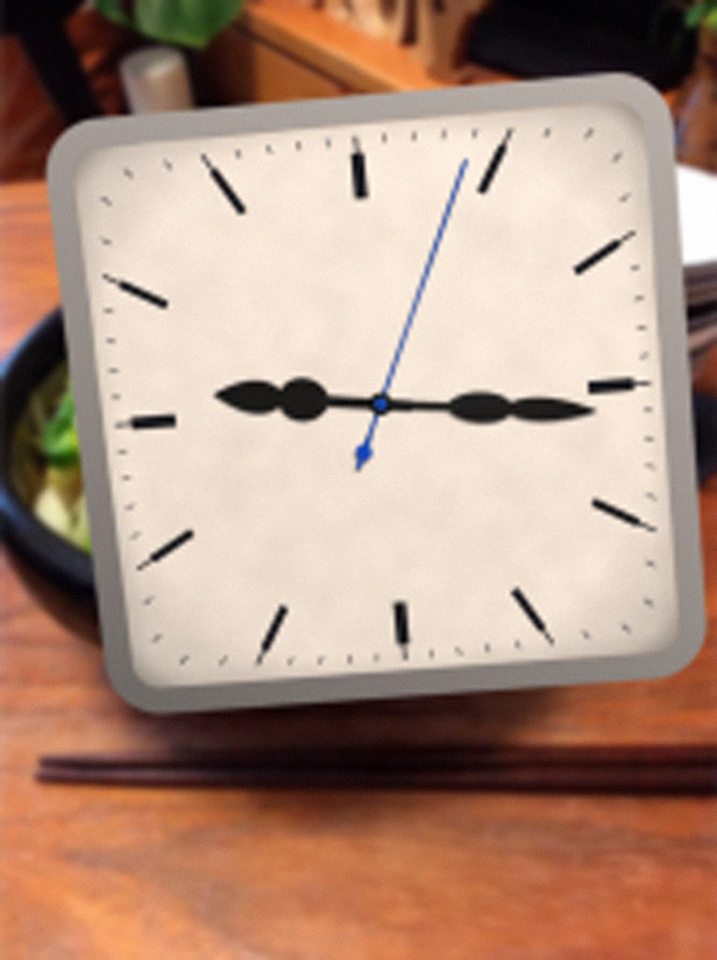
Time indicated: **9:16:04**
